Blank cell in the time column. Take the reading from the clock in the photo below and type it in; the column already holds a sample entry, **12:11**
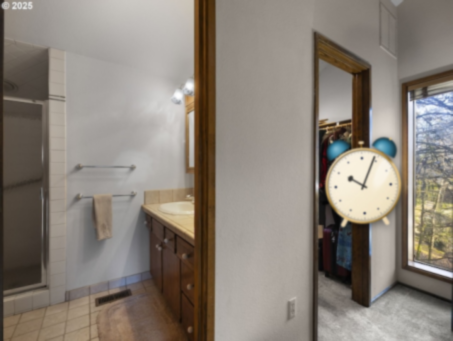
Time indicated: **10:04**
